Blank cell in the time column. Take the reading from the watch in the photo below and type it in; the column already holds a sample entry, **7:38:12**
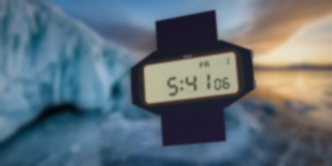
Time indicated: **5:41:06**
